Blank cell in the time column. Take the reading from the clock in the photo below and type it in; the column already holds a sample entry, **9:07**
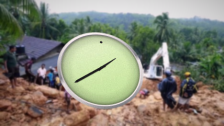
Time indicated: **1:39**
